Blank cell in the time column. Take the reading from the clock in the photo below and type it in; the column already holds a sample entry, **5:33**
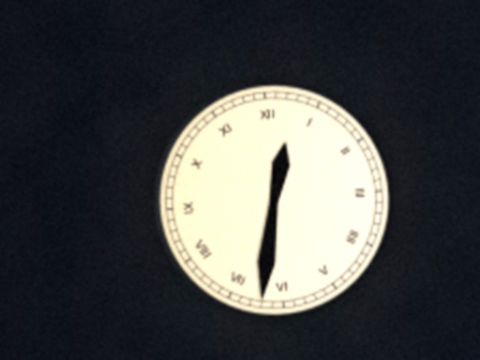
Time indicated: **12:32**
